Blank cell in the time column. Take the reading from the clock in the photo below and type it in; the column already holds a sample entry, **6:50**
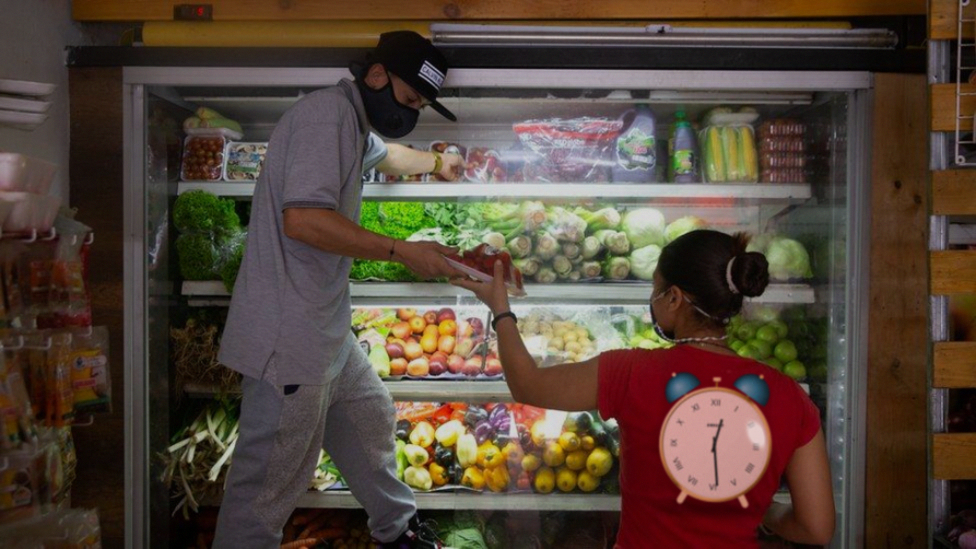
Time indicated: **12:29**
